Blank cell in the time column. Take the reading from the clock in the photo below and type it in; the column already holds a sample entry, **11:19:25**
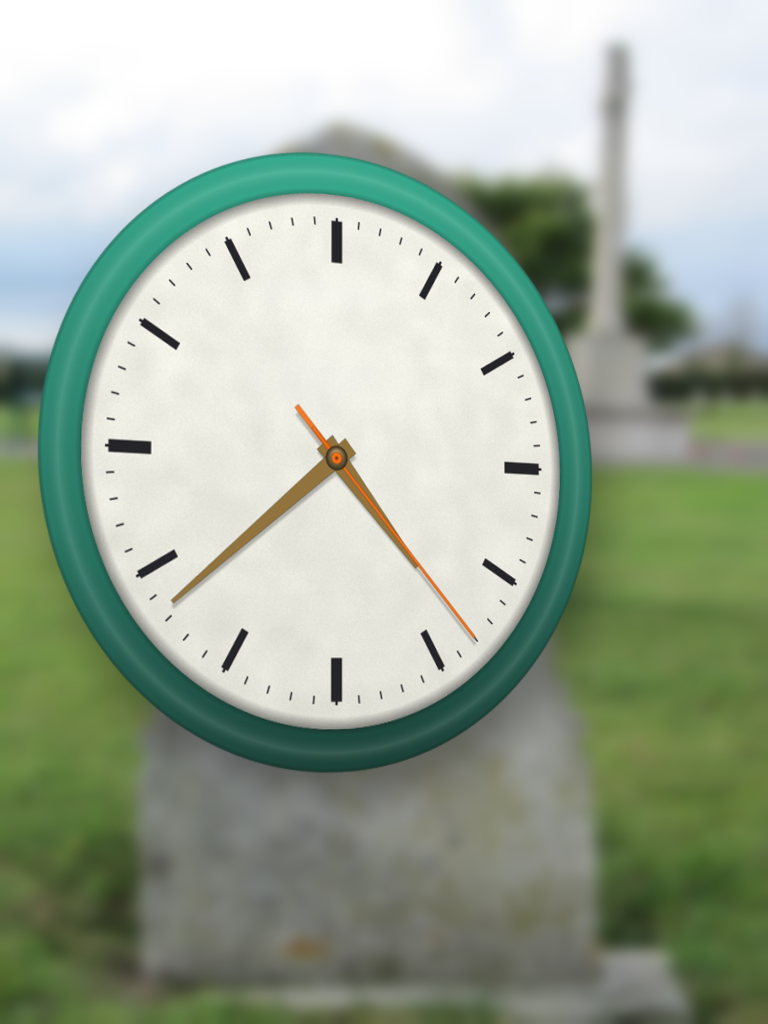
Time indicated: **4:38:23**
